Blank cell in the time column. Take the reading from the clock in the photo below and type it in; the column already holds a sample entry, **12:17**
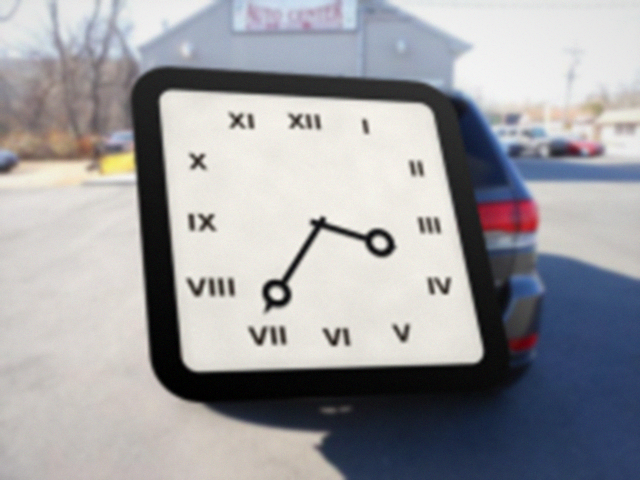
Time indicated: **3:36**
